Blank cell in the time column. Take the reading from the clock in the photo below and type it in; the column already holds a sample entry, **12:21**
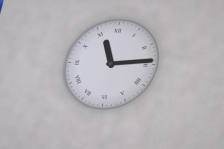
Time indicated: **11:14**
